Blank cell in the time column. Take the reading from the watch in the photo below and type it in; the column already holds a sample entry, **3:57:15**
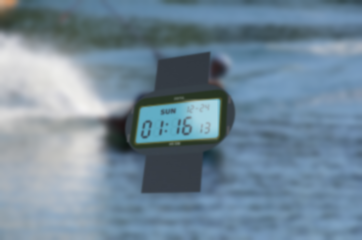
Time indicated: **1:16:13**
